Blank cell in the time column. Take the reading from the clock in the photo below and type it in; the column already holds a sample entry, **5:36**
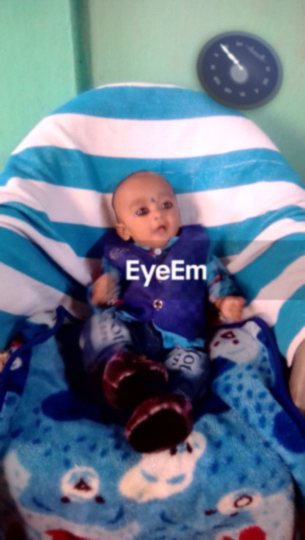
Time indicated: **10:54**
